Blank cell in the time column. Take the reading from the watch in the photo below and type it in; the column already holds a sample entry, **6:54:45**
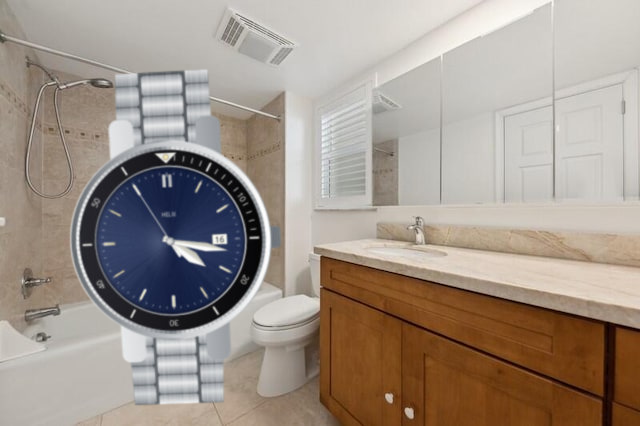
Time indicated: **4:16:55**
